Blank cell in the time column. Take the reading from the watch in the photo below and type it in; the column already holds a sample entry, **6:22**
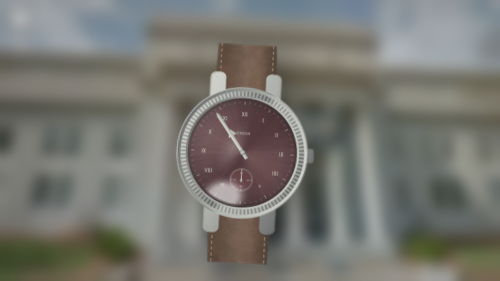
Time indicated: **10:54**
